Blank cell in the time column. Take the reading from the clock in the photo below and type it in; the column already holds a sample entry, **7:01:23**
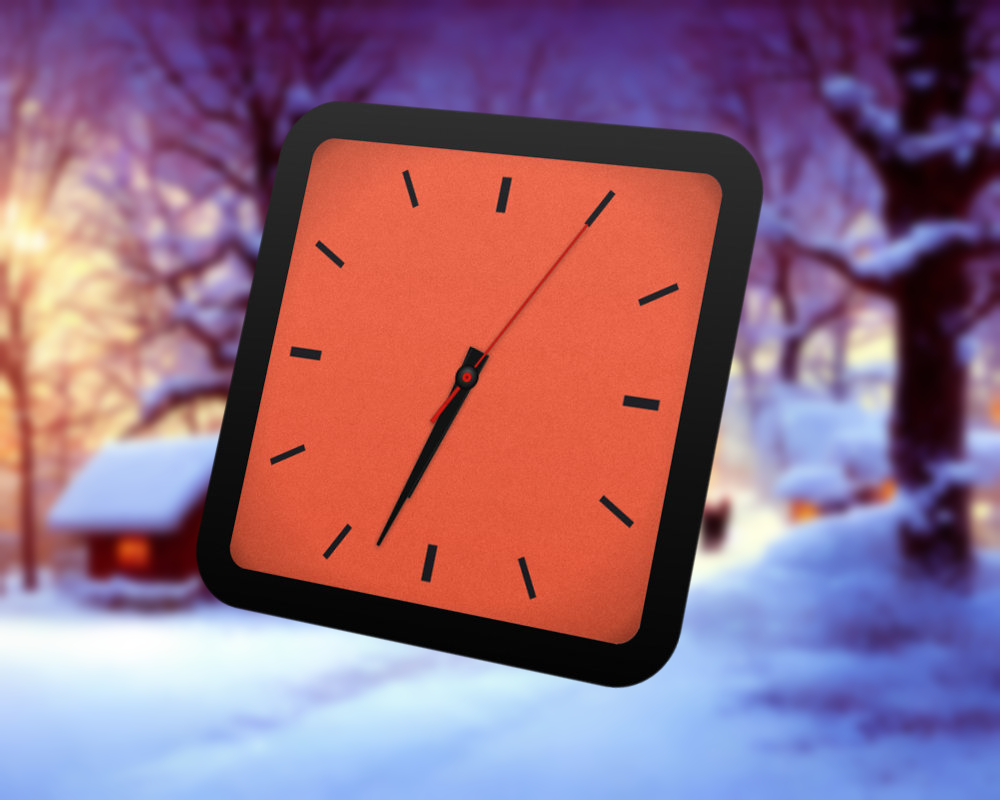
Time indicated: **6:33:05**
